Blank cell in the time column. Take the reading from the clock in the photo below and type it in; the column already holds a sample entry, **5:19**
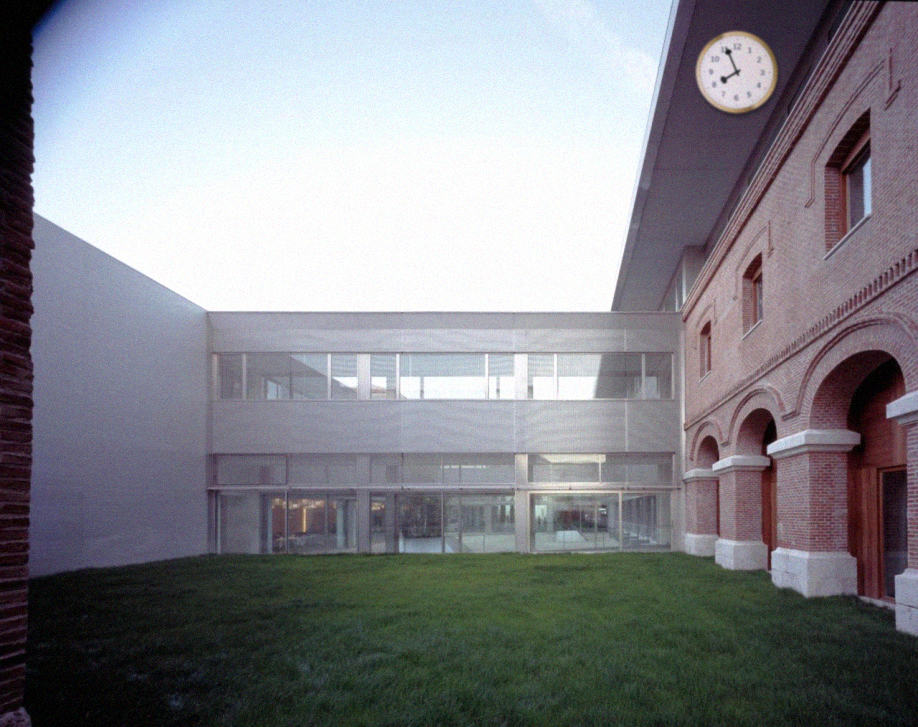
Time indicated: **7:56**
